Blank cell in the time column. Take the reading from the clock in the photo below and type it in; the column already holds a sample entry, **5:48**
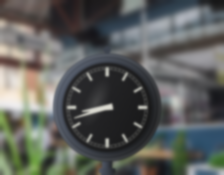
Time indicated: **8:42**
